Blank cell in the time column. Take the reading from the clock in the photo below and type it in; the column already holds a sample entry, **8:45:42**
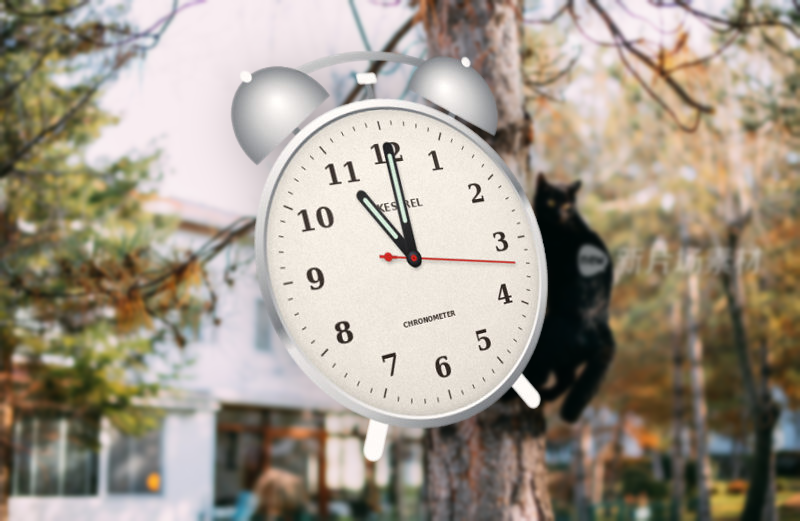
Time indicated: **11:00:17**
